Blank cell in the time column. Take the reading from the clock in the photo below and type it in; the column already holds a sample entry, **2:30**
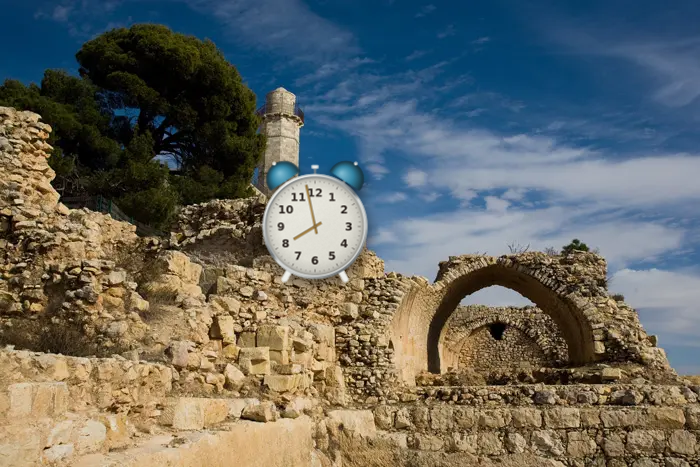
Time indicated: **7:58**
